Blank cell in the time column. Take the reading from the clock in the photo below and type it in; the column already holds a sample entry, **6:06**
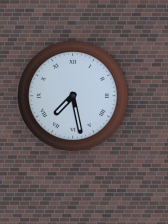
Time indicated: **7:28**
